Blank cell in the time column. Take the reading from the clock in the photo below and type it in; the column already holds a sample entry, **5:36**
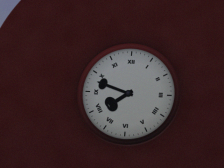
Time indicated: **7:48**
